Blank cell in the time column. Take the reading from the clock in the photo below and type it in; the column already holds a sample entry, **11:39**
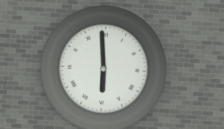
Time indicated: **5:59**
